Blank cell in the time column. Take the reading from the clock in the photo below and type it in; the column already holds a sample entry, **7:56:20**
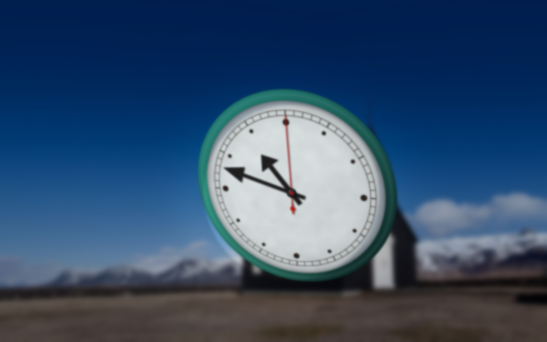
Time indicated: **10:48:00**
